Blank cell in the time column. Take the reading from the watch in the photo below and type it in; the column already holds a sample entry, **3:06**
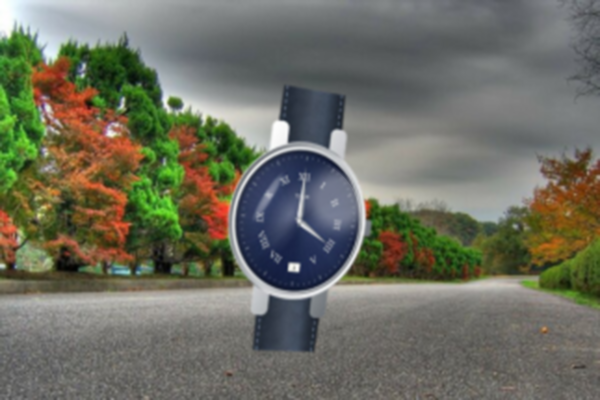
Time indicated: **4:00**
